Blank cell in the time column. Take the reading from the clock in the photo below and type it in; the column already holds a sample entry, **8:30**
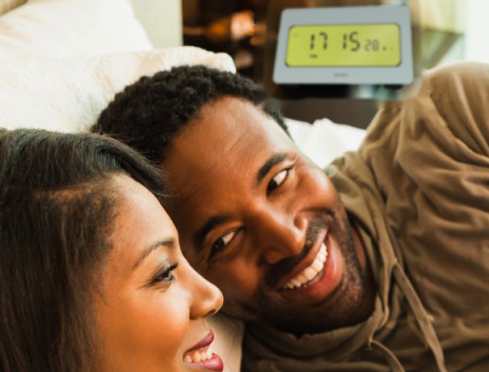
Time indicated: **17:15**
